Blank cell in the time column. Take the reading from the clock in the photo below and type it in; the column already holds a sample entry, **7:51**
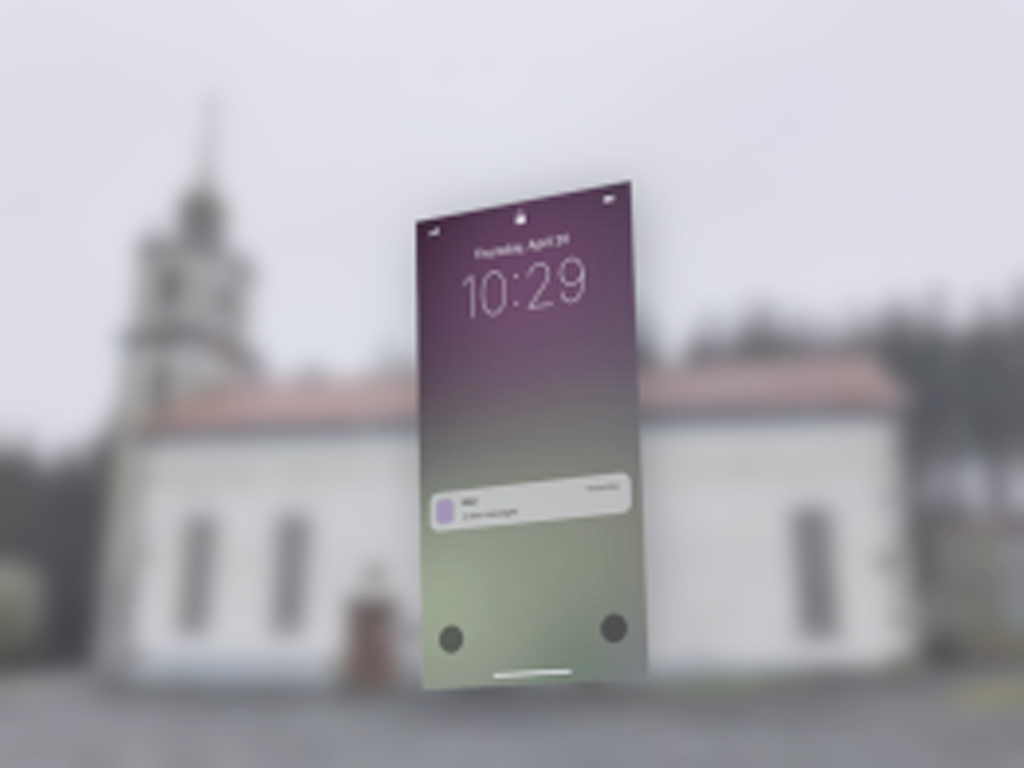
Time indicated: **10:29**
